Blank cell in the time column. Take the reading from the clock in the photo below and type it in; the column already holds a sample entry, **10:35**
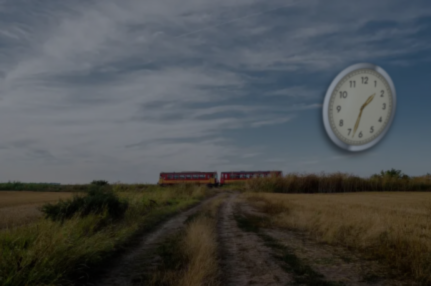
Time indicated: **1:33**
